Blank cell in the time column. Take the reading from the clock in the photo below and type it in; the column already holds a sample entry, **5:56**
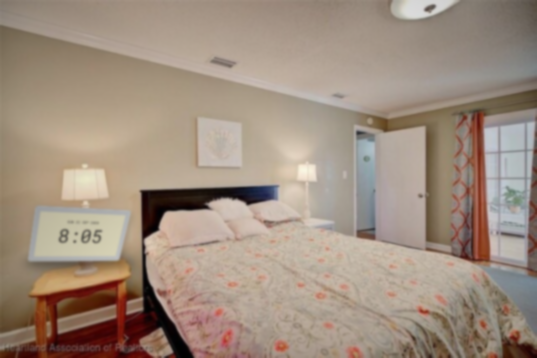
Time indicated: **8:05**
